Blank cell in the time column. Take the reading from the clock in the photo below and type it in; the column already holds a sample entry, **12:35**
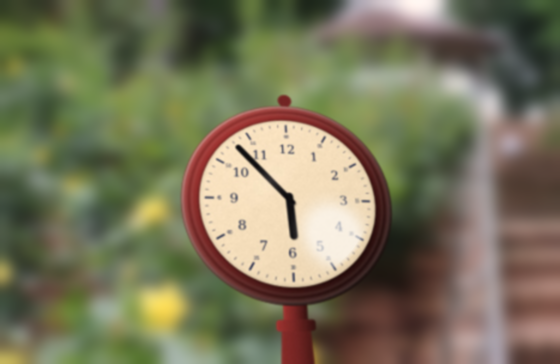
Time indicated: **5:53**
